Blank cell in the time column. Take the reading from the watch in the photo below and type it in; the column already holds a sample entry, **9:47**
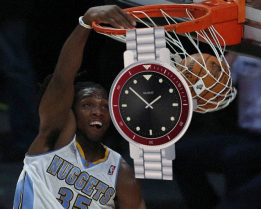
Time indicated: **1:52**
